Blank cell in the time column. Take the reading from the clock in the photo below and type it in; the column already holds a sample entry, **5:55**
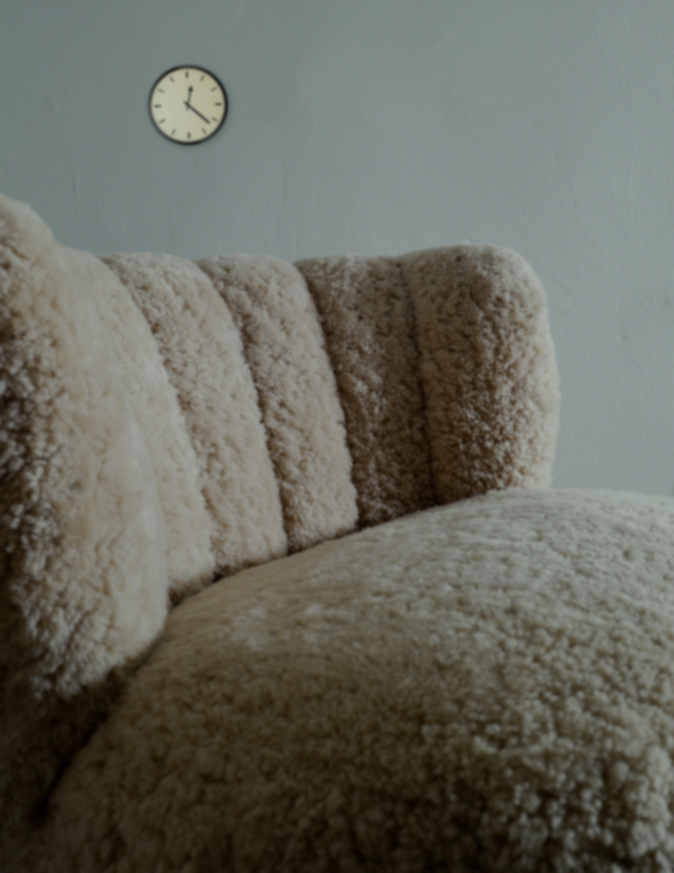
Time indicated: **12:22**
